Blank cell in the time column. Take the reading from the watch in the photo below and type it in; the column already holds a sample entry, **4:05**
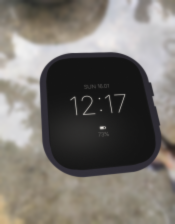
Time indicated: **12:17**
